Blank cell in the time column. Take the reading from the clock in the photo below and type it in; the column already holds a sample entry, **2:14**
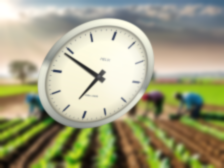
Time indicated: **6:49**
